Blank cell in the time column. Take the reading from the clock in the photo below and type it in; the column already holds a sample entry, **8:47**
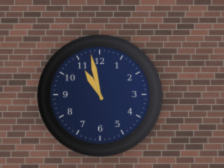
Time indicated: **10:58**
